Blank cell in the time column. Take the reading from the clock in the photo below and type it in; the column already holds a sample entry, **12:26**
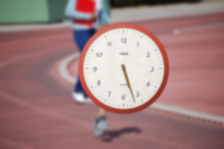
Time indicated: **5:27**
